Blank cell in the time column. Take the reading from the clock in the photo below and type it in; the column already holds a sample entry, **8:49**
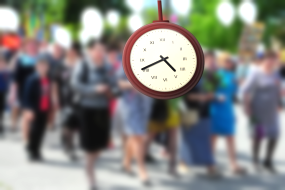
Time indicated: **4:41**
